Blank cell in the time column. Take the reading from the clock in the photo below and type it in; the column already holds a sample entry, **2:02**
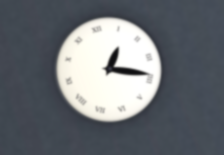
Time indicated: **1:19**
